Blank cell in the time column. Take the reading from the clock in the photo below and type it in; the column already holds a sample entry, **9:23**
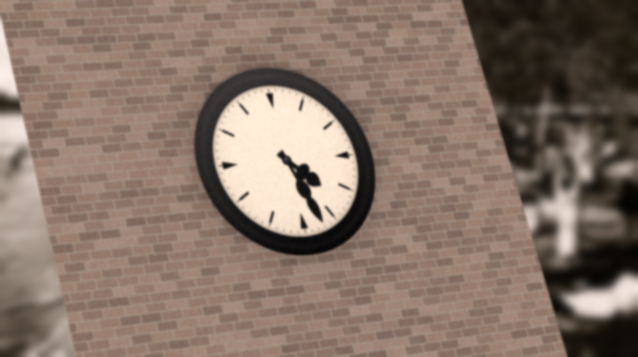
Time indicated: **4:27**
